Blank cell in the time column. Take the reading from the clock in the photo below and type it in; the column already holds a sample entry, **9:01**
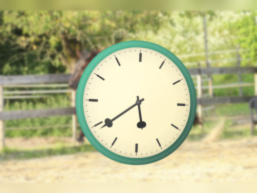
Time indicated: **5:39**
